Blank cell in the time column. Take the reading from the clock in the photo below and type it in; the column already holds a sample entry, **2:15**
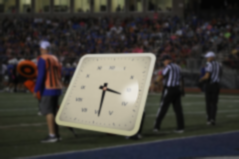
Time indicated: **3:29**
